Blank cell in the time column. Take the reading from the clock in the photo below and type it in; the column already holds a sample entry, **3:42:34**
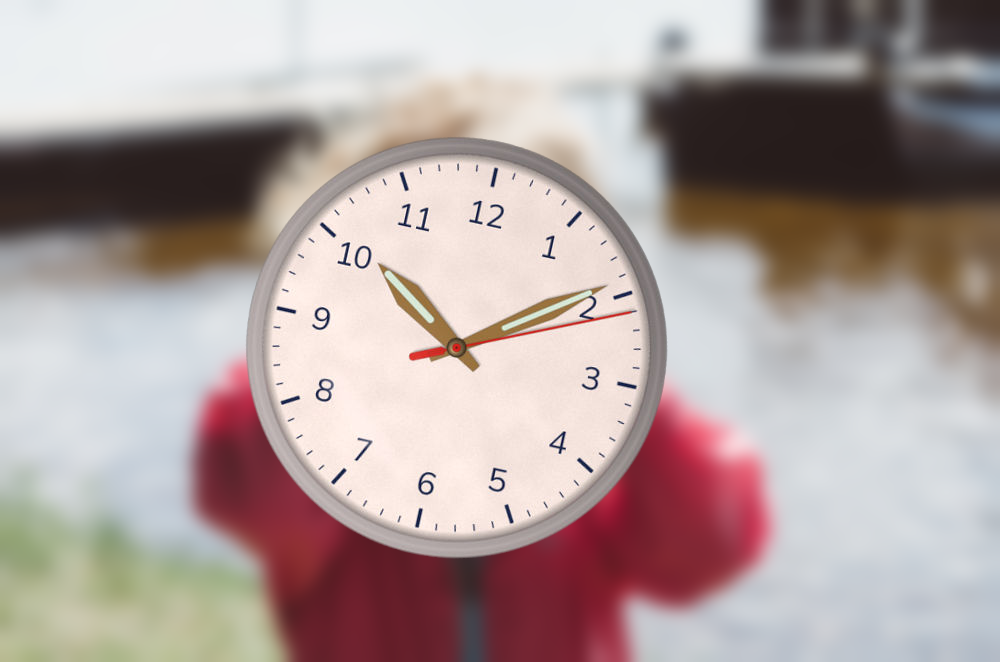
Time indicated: **10:09:11**
